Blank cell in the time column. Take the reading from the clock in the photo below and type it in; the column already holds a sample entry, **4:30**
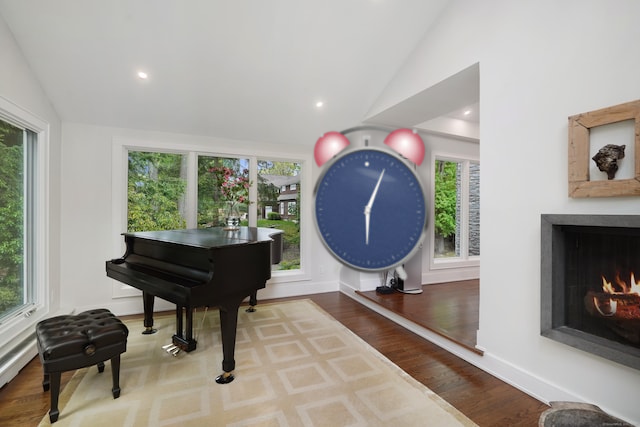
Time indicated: **6:04**
